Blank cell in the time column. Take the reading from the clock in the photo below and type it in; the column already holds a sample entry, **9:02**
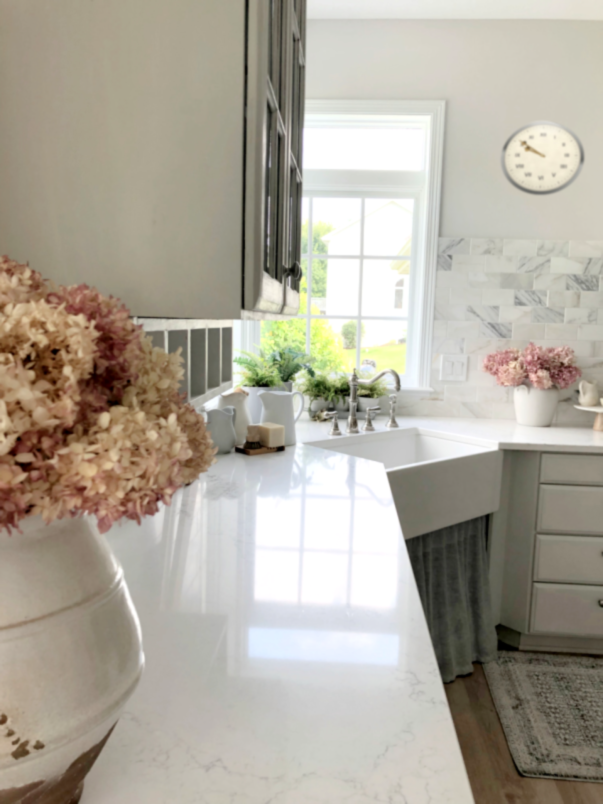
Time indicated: **9:51**
